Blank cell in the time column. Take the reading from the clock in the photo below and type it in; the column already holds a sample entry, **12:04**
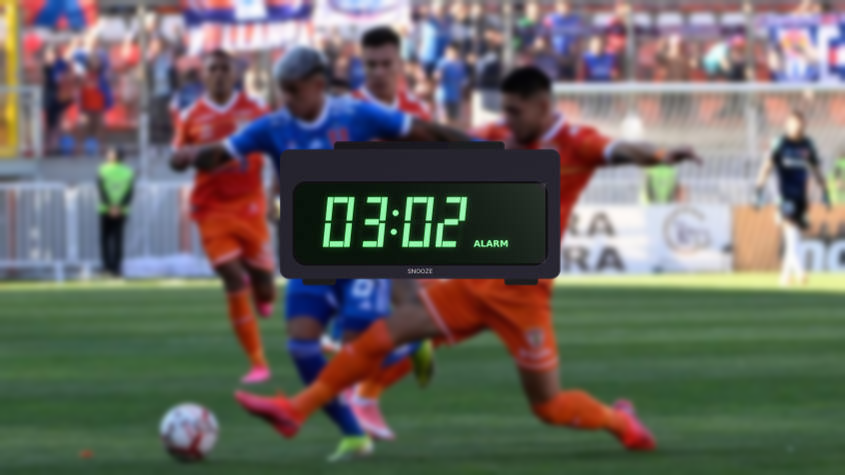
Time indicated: **3:02**
